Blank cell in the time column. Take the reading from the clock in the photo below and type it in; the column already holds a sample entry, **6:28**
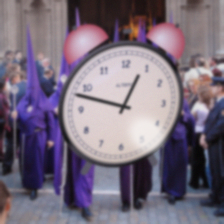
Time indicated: **12:48**
